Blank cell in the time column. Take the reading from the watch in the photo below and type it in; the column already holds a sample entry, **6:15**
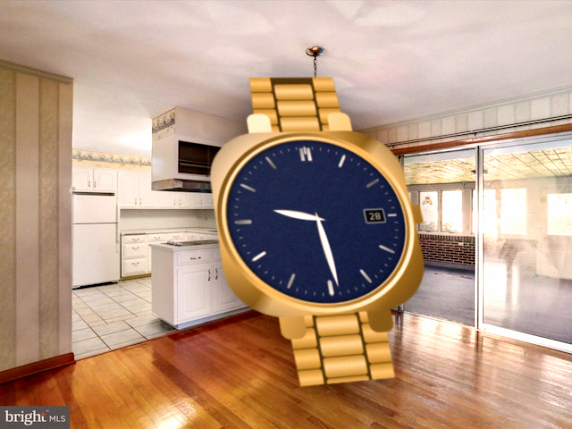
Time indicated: **9:29**
